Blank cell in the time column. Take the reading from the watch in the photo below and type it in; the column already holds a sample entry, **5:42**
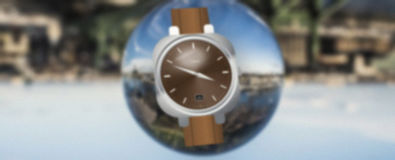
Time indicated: **3:49**
